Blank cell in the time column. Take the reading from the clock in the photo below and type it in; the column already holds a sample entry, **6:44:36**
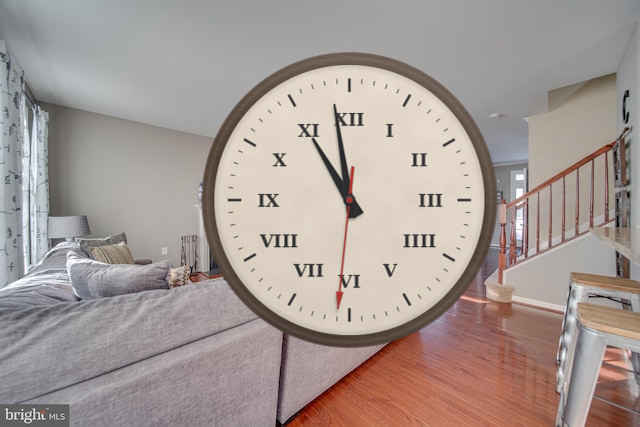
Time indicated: **10:58:31**
